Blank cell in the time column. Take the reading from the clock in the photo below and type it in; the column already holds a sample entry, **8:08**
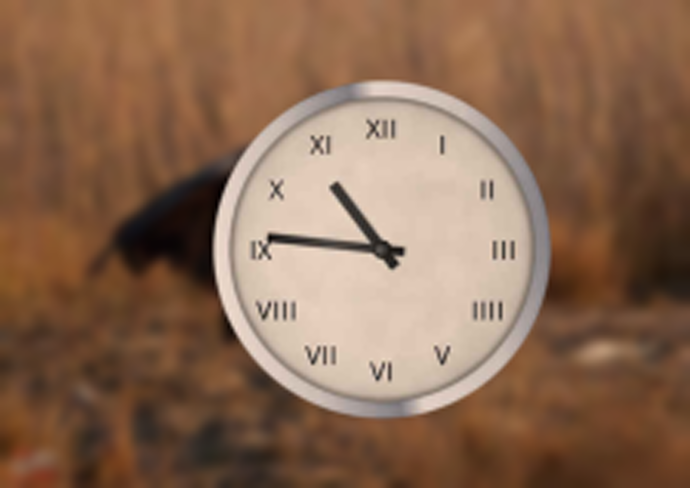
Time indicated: **10:46**
